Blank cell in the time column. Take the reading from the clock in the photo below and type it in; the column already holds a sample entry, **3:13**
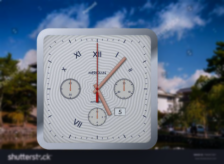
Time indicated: **5:07**
